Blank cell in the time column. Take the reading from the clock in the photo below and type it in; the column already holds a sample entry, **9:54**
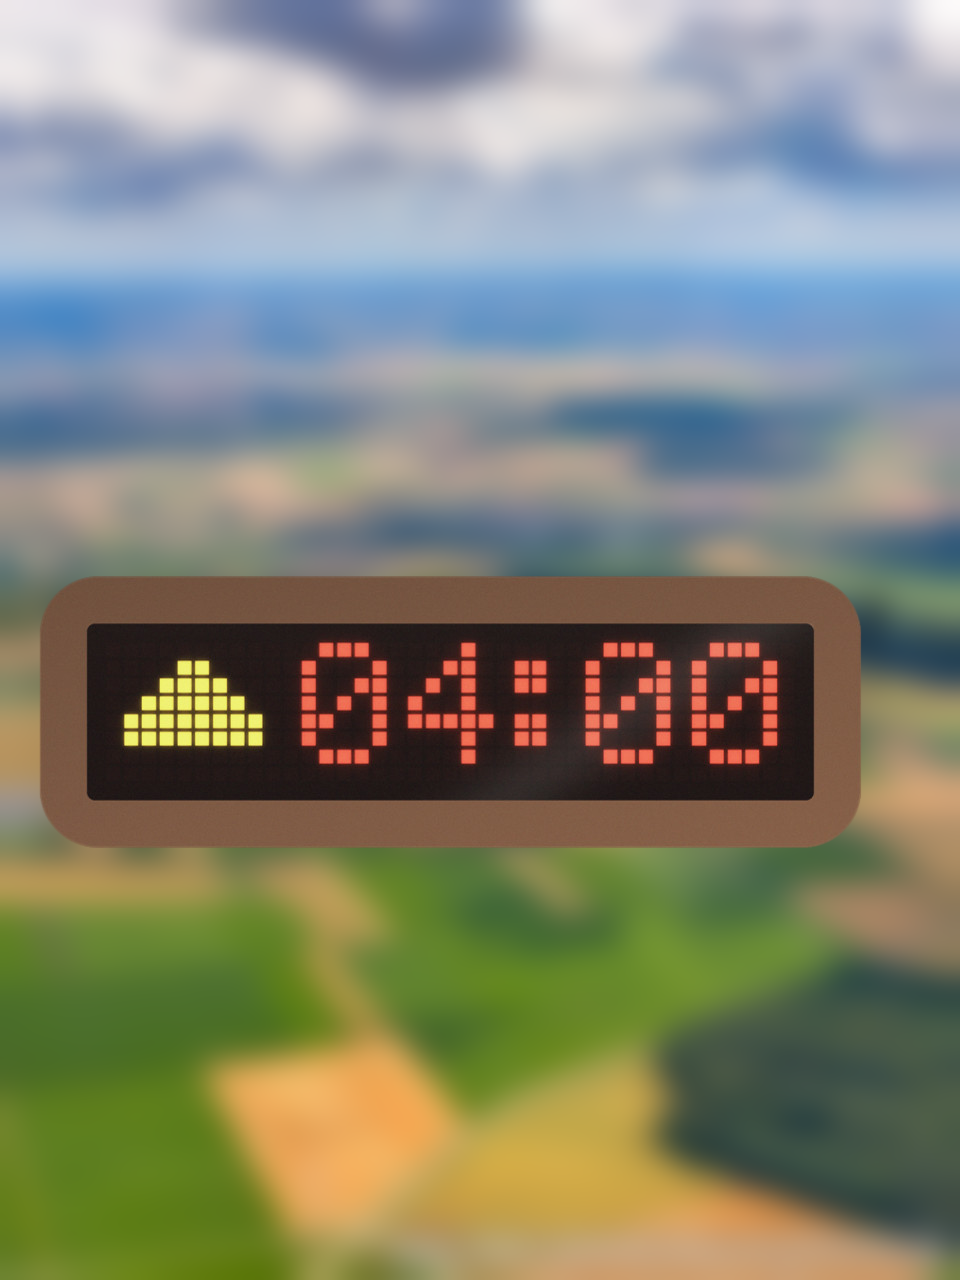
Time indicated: **4:00**
